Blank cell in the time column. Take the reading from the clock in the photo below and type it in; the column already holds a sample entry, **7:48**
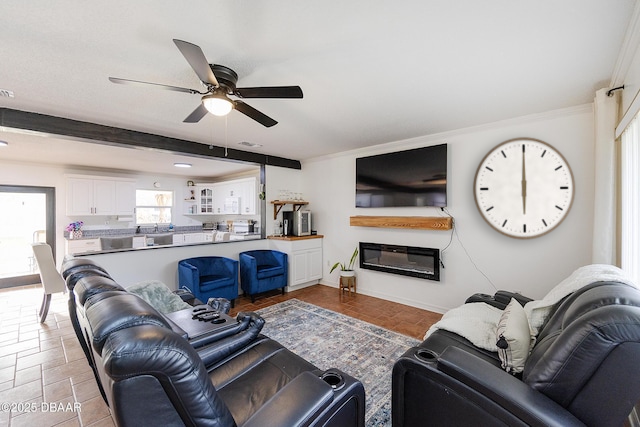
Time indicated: **6:00**
